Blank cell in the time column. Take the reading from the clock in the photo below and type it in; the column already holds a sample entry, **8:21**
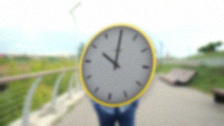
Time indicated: **10:00**
